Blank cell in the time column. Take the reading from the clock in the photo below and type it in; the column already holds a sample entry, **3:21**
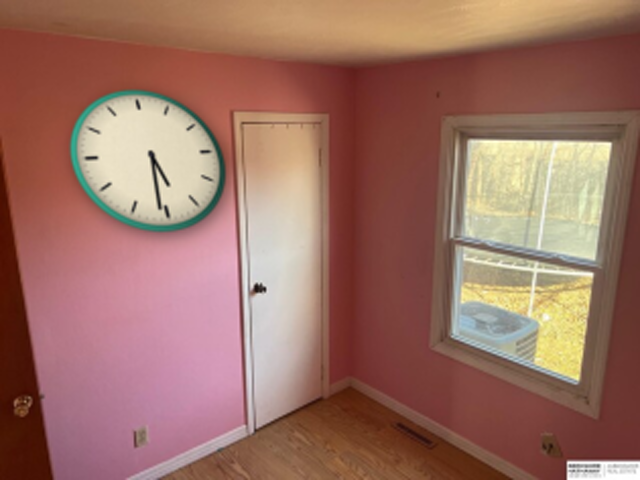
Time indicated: **5:31**
